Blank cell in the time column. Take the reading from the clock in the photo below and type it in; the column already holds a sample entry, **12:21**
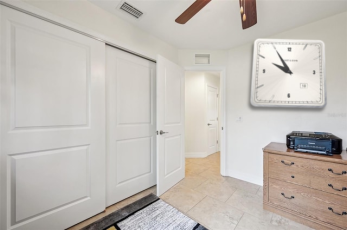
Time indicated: **9:55**
